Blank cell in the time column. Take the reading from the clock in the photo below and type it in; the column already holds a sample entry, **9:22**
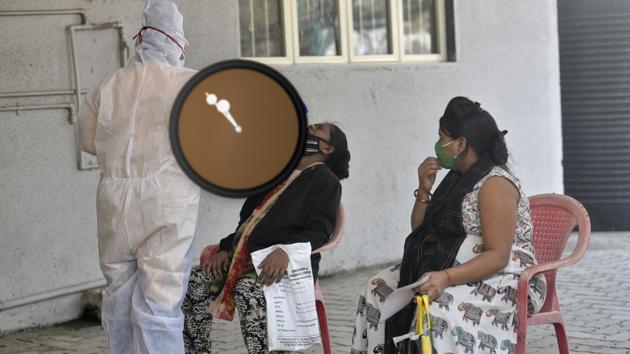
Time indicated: **10:53**
